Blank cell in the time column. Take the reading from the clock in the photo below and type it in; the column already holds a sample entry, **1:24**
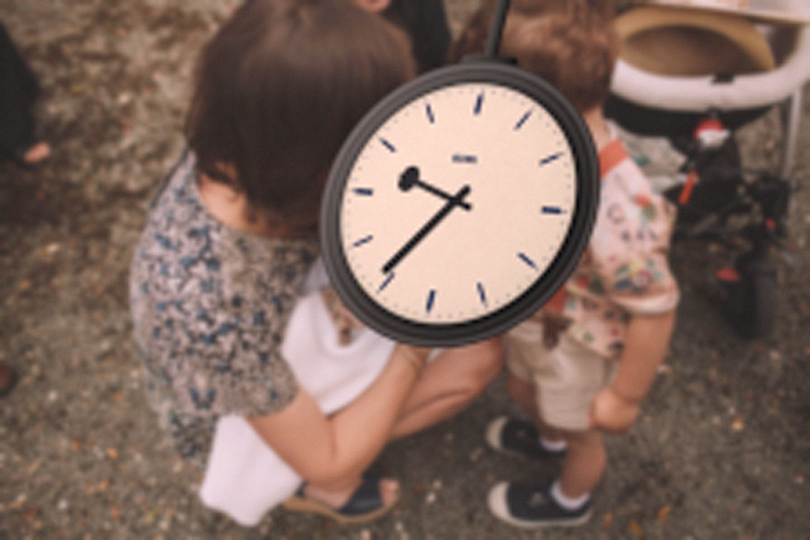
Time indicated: **9:36**
